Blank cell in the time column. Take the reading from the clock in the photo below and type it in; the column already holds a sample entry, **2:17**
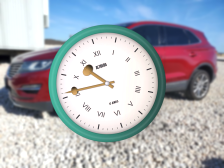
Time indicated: **10:46**
